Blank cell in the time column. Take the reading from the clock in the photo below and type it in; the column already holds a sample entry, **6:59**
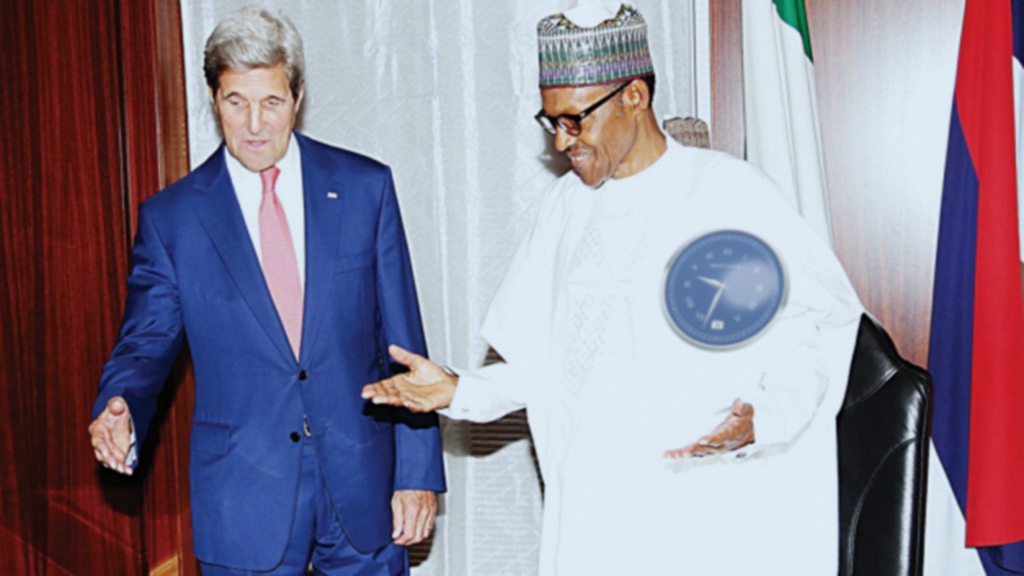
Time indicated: **9:33**
